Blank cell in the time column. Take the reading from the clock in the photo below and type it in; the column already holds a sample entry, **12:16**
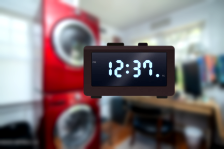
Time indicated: **12:37**
